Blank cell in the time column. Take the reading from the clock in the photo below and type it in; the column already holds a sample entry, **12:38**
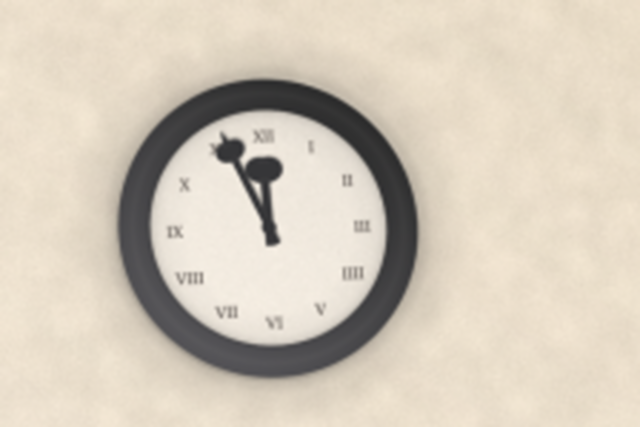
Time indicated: **11:56**
